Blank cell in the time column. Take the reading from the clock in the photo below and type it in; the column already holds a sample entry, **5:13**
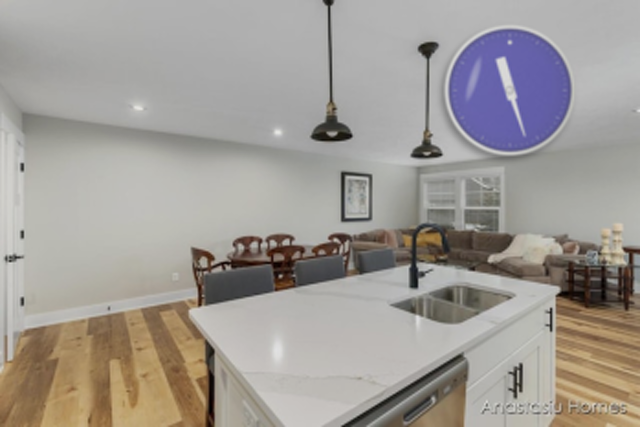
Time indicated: **11:27**
